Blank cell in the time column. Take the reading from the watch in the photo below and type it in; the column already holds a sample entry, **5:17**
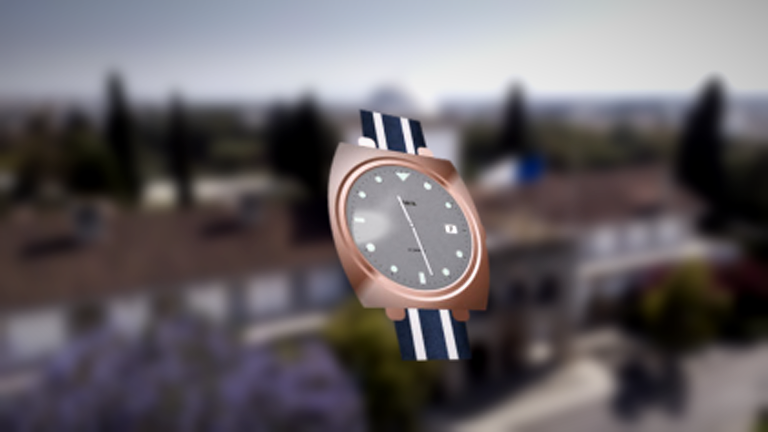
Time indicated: **11:28**
